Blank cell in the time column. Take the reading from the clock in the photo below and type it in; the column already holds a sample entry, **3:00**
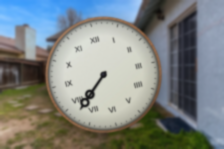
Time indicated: **7:38**
